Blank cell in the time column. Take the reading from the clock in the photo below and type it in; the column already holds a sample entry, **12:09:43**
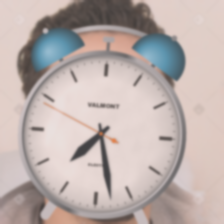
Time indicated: **7:27:49**
